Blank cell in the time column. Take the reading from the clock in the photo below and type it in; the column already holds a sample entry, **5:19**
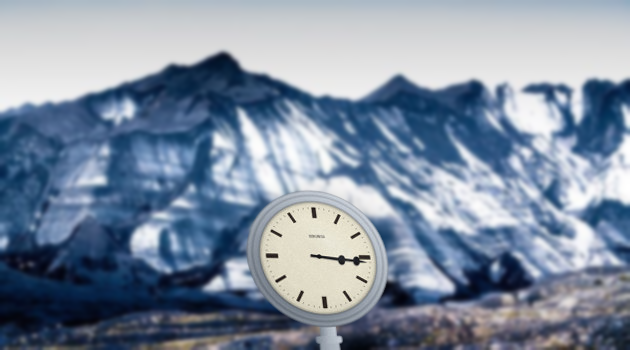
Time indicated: **3:16**
